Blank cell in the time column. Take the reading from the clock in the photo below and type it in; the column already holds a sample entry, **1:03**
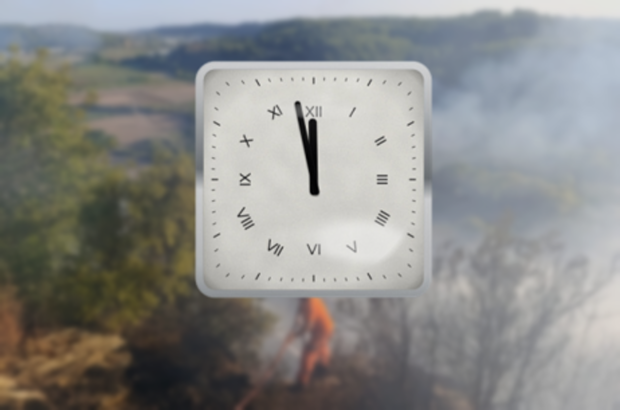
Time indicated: **11:58**
